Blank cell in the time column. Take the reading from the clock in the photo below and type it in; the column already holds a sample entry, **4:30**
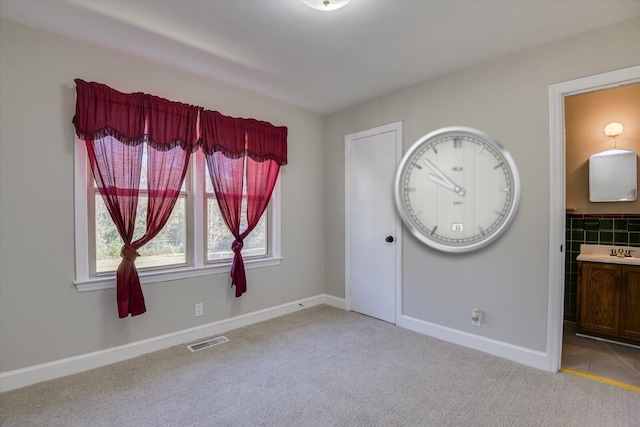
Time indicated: **9:52**
